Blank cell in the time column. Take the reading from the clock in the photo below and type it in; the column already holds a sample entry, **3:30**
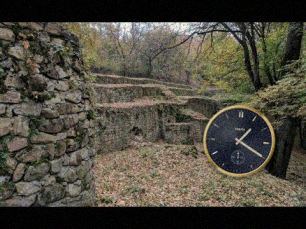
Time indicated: **1:20**
